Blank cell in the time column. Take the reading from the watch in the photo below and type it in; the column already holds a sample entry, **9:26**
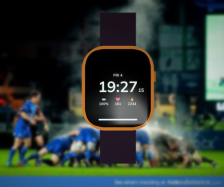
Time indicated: **19:27**
